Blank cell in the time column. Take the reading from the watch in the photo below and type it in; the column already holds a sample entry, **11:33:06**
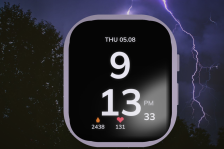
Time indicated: **9:13:33**
